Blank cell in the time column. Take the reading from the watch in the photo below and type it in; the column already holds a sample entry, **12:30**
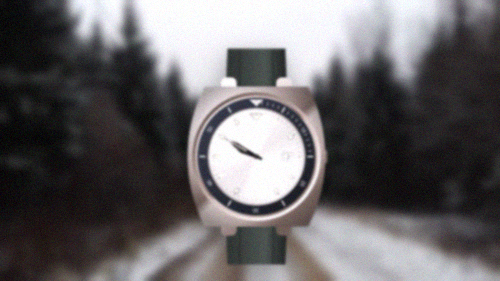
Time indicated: **9:50**
